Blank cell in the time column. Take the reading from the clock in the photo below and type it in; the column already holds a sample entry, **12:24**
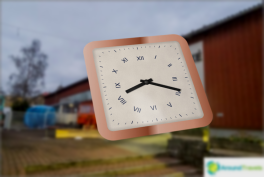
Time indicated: **8:19**
